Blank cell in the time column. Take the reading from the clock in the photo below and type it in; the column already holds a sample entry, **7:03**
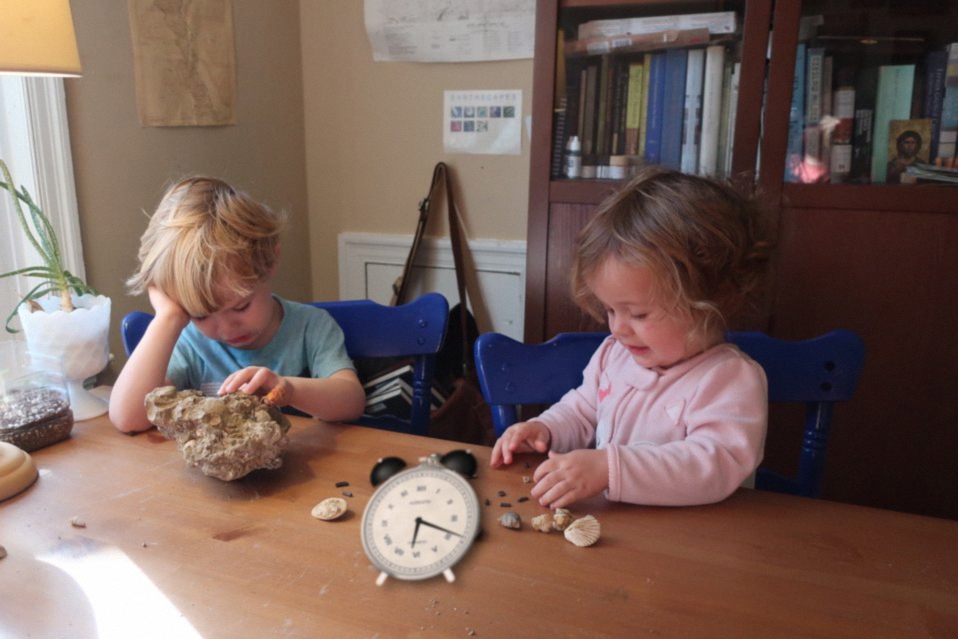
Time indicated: **6:19**
